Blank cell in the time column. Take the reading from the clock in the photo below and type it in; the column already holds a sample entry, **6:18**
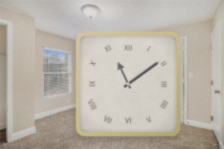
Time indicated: **11:09**
